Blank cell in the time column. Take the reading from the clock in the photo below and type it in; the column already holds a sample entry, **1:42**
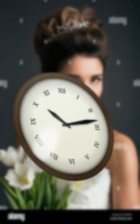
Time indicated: **10:13**
